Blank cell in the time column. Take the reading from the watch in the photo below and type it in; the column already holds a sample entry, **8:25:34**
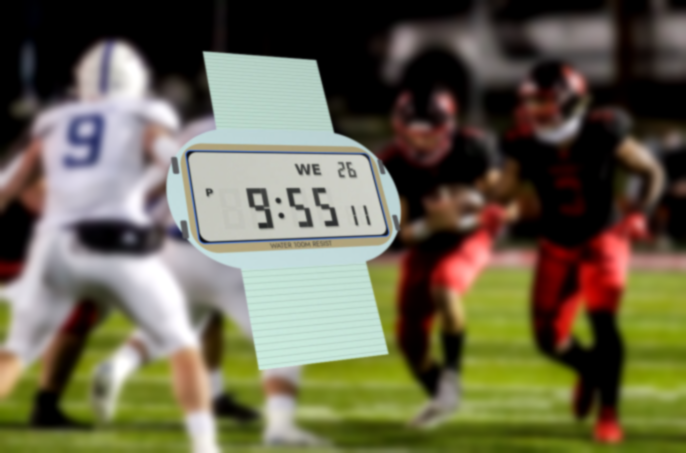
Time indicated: **9:55:11**
